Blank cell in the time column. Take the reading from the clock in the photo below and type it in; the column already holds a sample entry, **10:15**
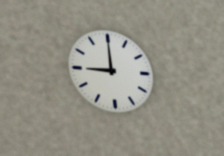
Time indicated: **9:00**
